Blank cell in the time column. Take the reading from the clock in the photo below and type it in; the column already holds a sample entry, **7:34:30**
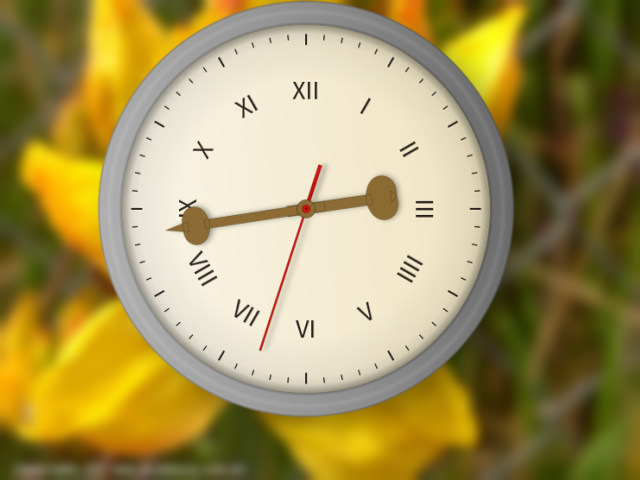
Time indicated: **2:43:33**
